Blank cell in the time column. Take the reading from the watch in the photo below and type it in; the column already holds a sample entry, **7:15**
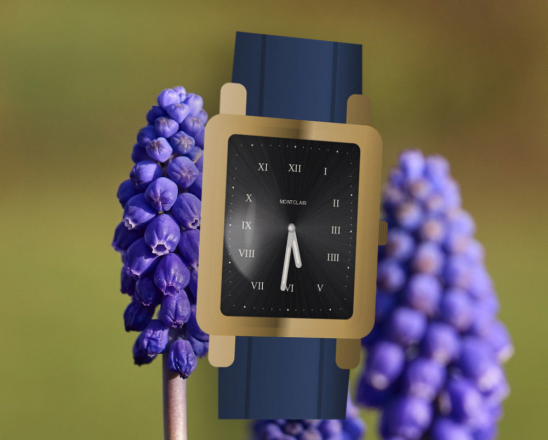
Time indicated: **5:31**
